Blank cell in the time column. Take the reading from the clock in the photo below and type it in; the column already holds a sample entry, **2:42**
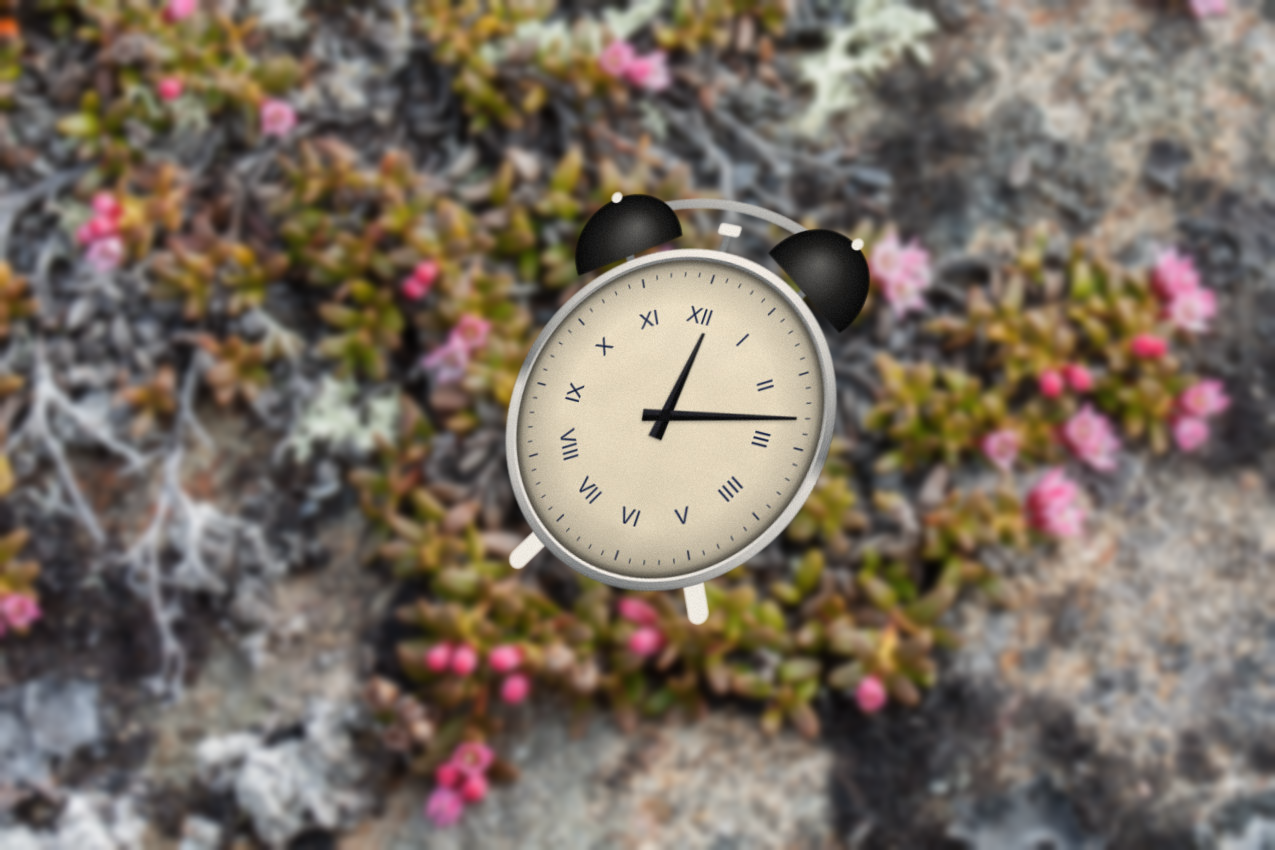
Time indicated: **12:13**
